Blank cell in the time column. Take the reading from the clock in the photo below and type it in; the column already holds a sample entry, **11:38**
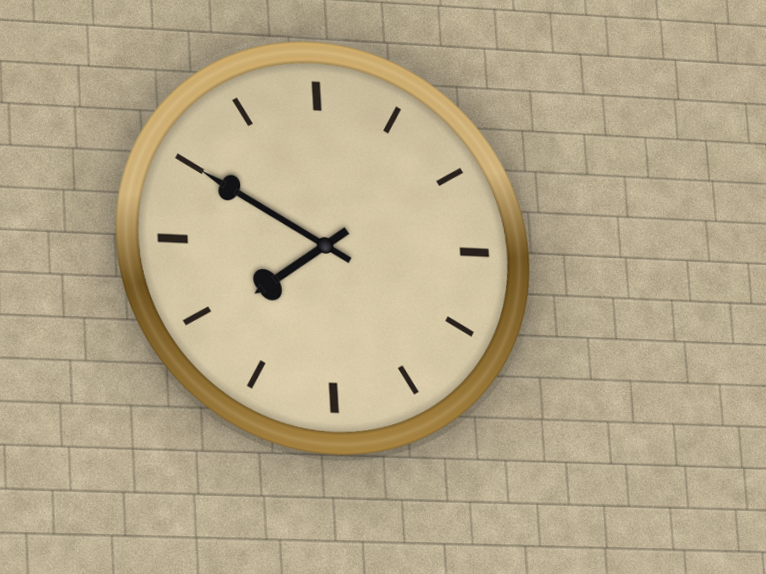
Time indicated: **7:50**
